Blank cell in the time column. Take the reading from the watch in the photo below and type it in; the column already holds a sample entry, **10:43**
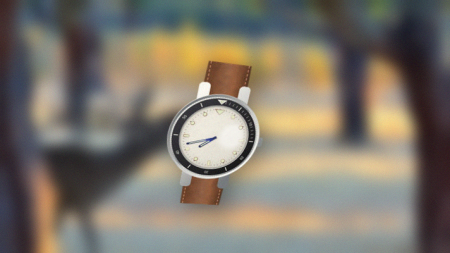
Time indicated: **7:42**
